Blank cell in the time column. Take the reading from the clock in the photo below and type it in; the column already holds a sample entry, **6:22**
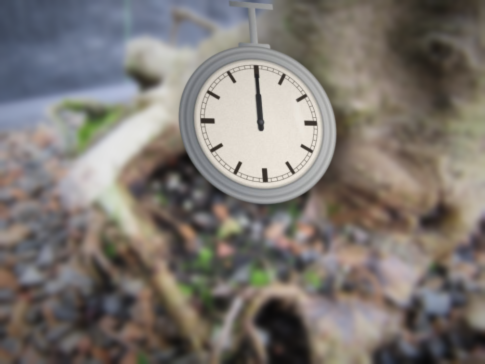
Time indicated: **12:00**
